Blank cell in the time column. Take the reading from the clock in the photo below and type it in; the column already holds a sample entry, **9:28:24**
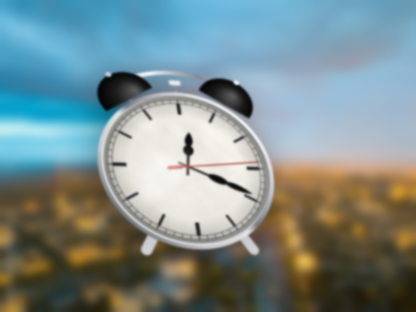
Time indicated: **12:19:14**
